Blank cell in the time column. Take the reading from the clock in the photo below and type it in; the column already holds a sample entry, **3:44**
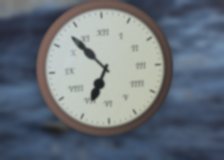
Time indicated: **6:53**
